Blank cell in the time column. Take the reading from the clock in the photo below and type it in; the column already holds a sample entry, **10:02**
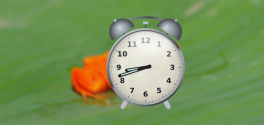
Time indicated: **8:42**
